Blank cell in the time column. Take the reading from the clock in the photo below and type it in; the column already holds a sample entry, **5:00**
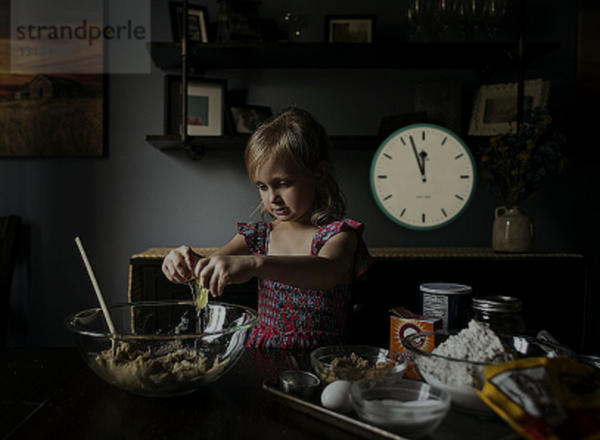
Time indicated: **11:57**
